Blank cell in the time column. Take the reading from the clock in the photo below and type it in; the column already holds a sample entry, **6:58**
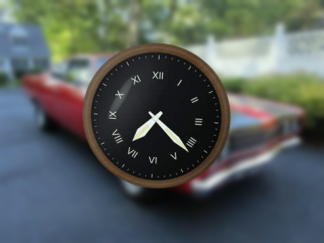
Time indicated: **7:22**
